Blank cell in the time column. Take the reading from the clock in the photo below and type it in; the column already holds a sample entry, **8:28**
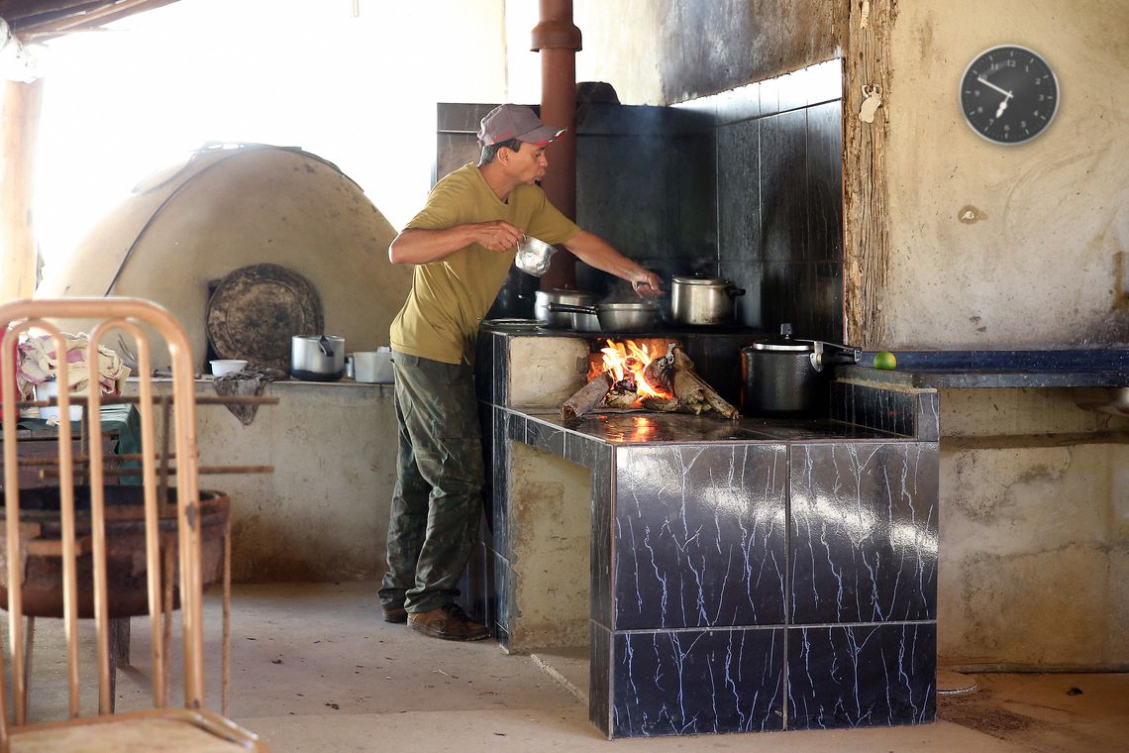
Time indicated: **6:49**
